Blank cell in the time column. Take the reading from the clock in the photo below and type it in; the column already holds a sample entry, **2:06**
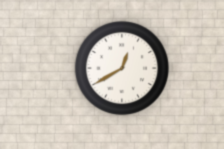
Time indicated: **12:40**
